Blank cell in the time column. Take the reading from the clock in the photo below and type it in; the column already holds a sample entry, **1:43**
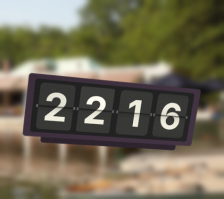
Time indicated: **22:16**
